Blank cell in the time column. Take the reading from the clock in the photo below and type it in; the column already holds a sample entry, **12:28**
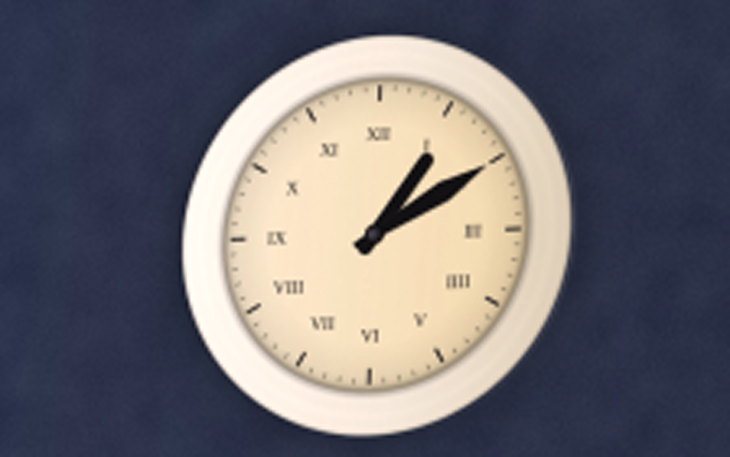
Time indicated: **1:10**
